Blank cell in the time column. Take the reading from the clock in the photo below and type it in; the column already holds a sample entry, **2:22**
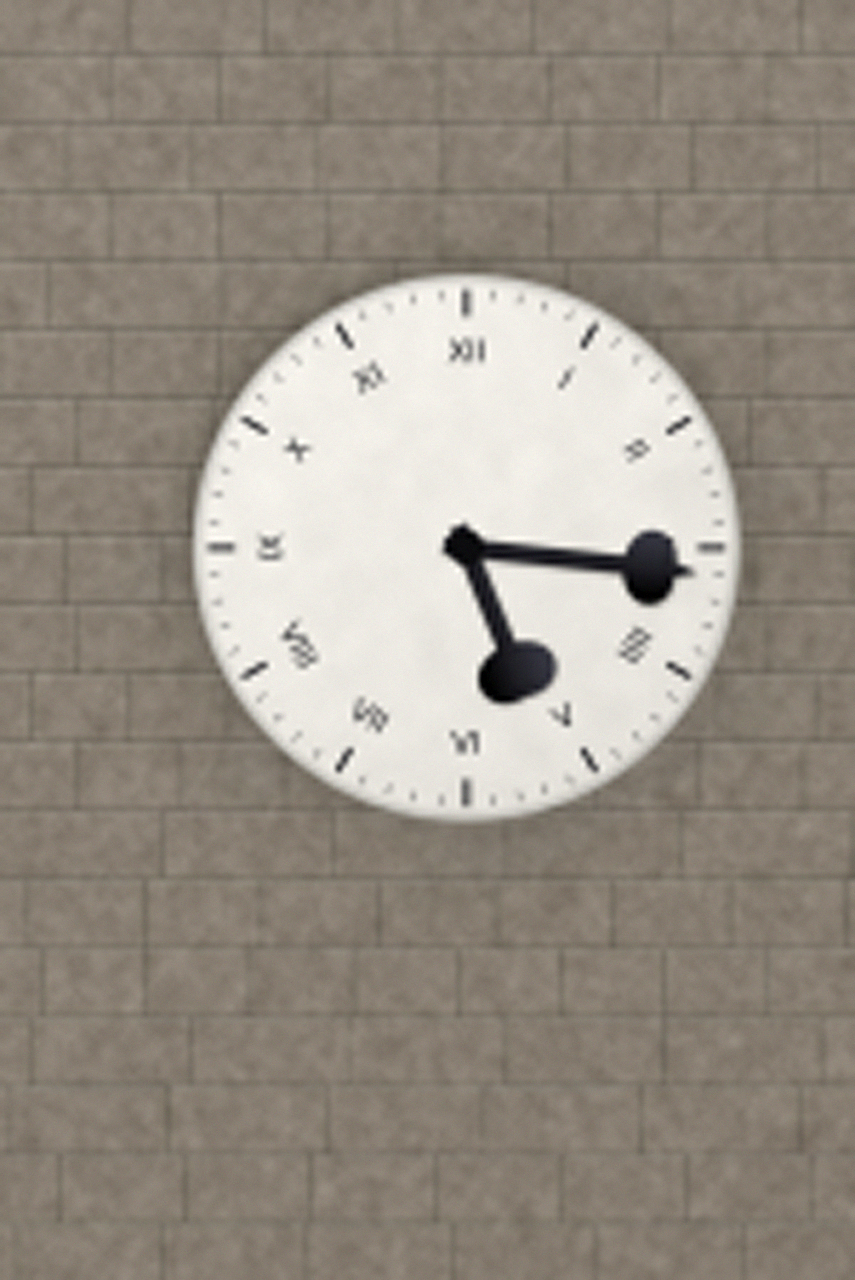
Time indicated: **5:16**
